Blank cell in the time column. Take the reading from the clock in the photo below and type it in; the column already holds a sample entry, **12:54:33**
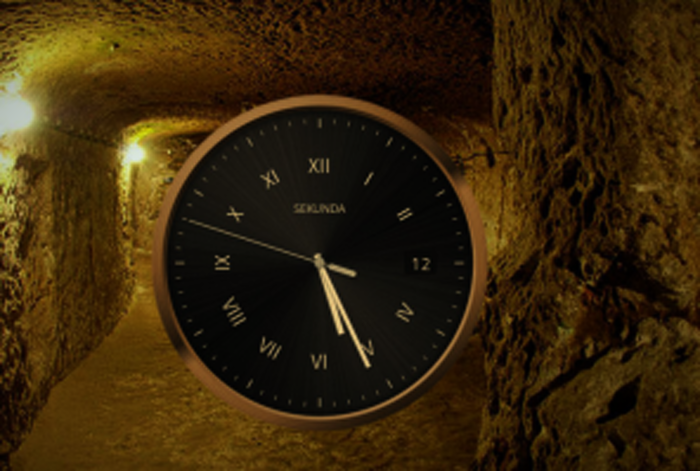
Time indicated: **5:25:48**
